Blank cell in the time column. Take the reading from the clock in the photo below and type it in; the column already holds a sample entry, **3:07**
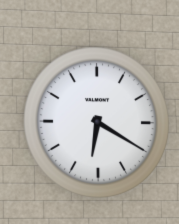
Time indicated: **6:20**
